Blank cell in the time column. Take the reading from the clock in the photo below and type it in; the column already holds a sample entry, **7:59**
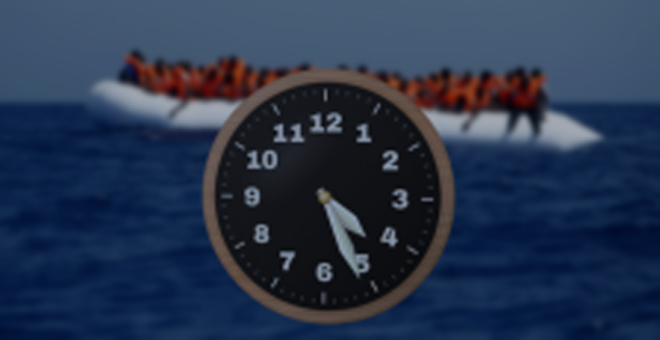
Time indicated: **4:26**
